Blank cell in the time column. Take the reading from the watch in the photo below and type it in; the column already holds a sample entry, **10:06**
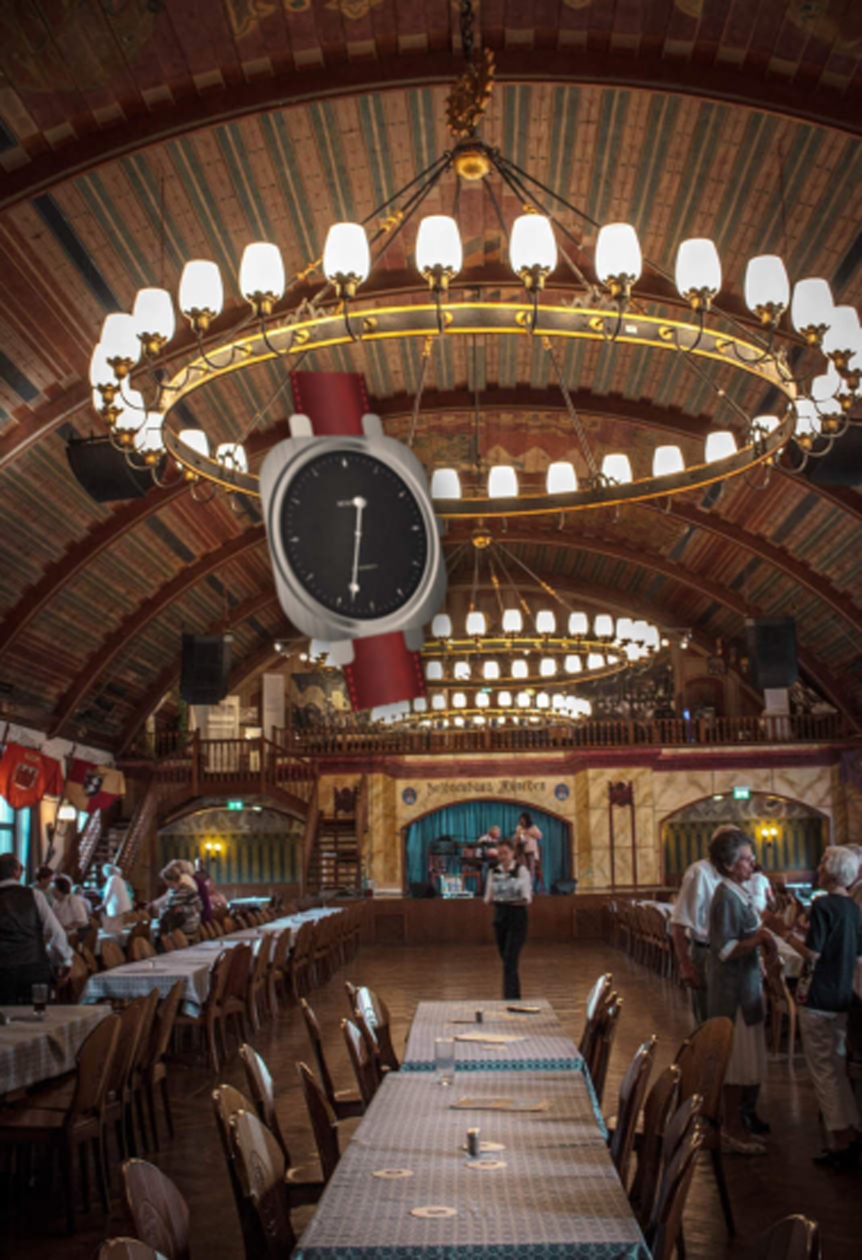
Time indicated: **12:33**
